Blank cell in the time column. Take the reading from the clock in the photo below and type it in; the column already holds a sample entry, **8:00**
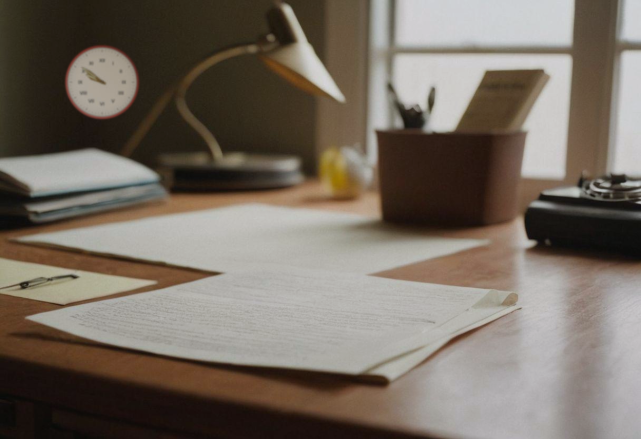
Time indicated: **9:51**
